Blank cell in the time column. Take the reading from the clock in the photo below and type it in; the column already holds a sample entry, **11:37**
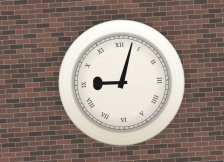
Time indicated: **9:03**
